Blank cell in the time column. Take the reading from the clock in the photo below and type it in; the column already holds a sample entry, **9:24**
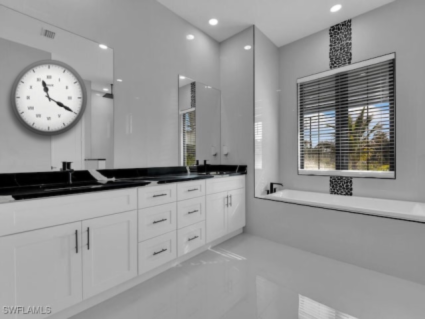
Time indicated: **11:20**
